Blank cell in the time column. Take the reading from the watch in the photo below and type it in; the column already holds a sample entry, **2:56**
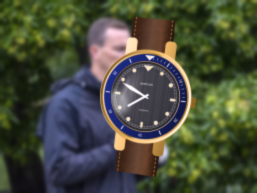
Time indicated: **7:49**
